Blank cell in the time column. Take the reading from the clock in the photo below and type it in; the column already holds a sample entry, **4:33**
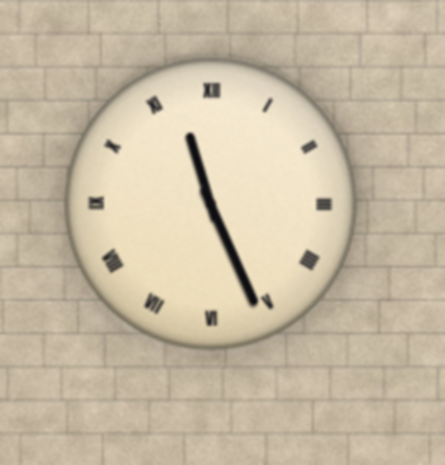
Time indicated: **11:26**
